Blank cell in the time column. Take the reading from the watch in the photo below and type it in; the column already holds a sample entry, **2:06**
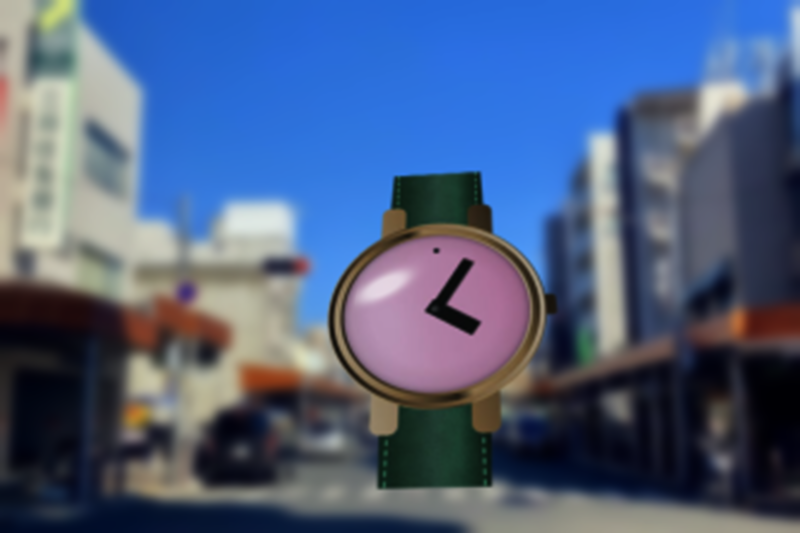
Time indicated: **4:05**
